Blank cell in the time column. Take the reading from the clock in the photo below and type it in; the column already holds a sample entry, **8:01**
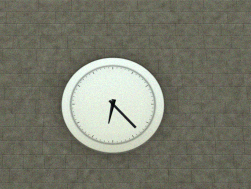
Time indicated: **6:23**
